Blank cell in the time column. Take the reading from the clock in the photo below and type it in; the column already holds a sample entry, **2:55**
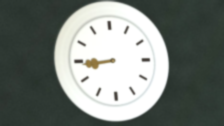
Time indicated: **8:44**
